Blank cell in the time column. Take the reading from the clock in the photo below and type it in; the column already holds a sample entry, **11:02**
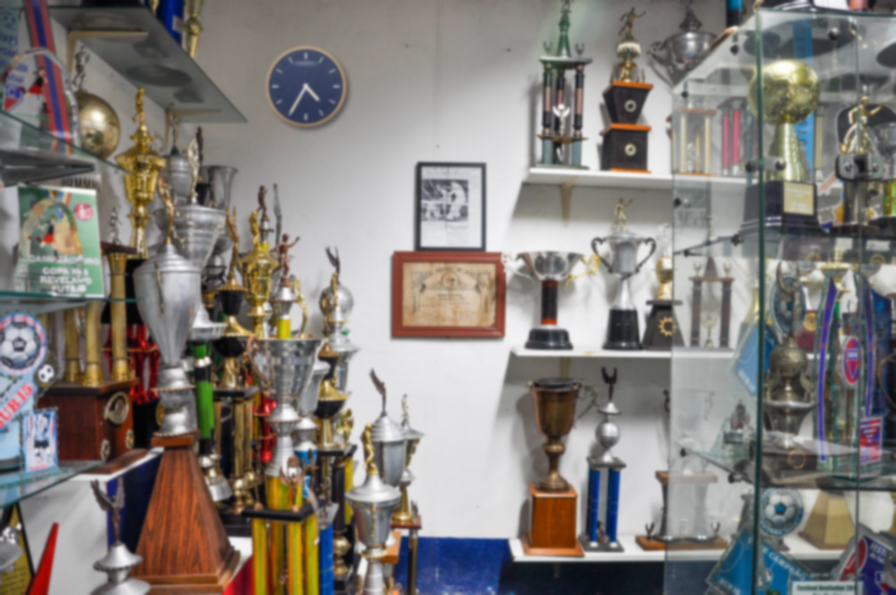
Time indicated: **4:35**
